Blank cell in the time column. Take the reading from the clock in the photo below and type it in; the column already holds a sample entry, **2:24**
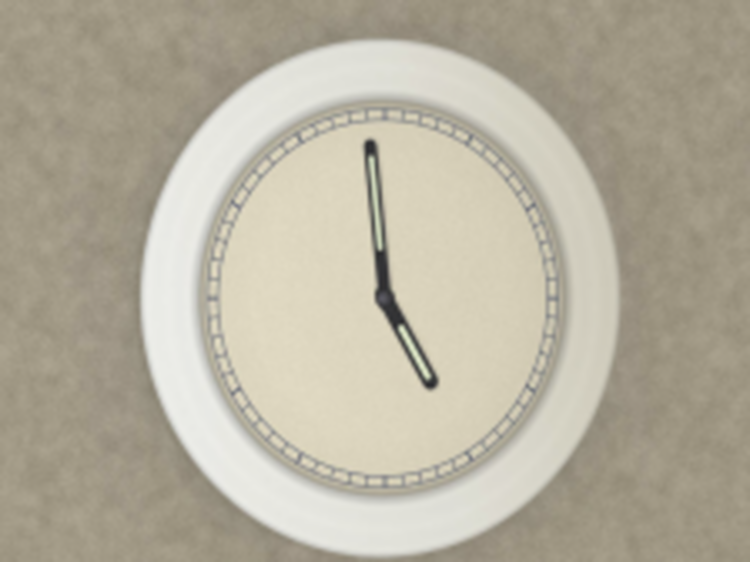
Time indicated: **4:59**
